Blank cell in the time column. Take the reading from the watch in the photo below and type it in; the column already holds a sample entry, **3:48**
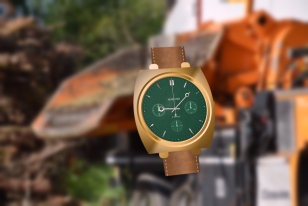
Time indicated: **9:08**
